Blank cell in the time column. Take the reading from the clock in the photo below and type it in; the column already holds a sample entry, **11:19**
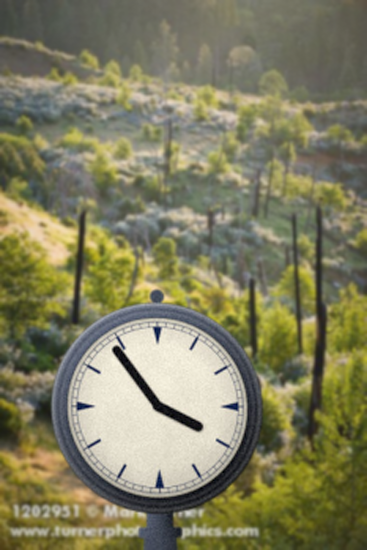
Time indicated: **3:54**
